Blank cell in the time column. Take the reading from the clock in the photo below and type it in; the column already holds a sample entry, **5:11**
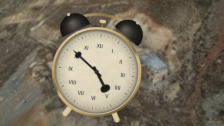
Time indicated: **4:51**
